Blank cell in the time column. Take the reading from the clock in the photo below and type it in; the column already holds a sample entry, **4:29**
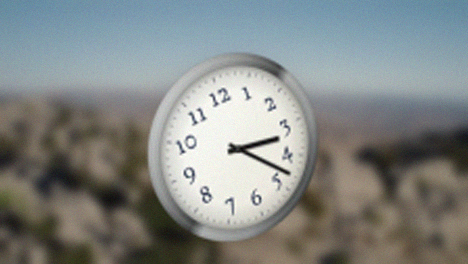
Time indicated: **3:23**
